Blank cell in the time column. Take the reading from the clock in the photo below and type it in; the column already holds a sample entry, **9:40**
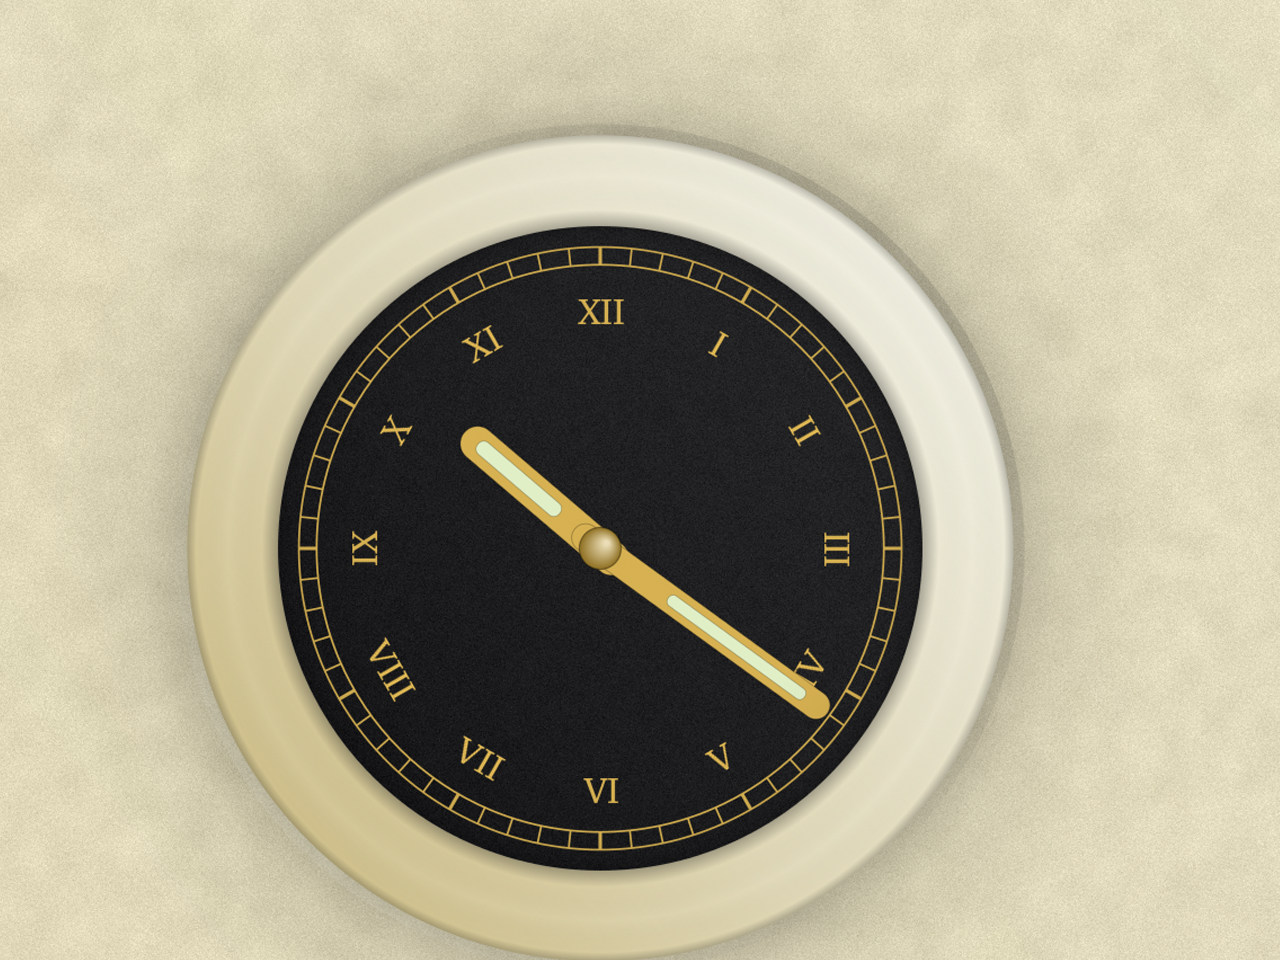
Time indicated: **10:21**
